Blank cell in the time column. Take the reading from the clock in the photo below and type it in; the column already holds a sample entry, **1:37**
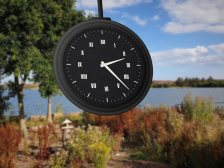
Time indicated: **2:23**
